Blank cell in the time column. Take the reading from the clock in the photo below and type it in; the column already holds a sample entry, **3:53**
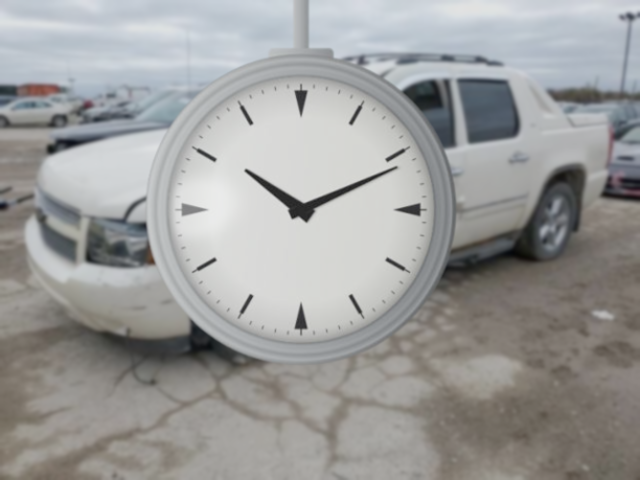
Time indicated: **10:11**
